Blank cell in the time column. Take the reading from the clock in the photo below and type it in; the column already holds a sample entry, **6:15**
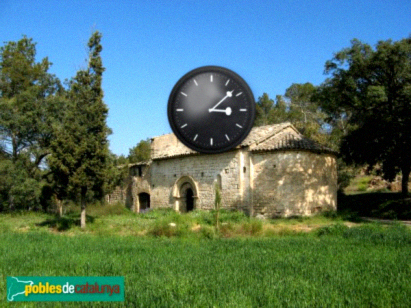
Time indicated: **3:08**
